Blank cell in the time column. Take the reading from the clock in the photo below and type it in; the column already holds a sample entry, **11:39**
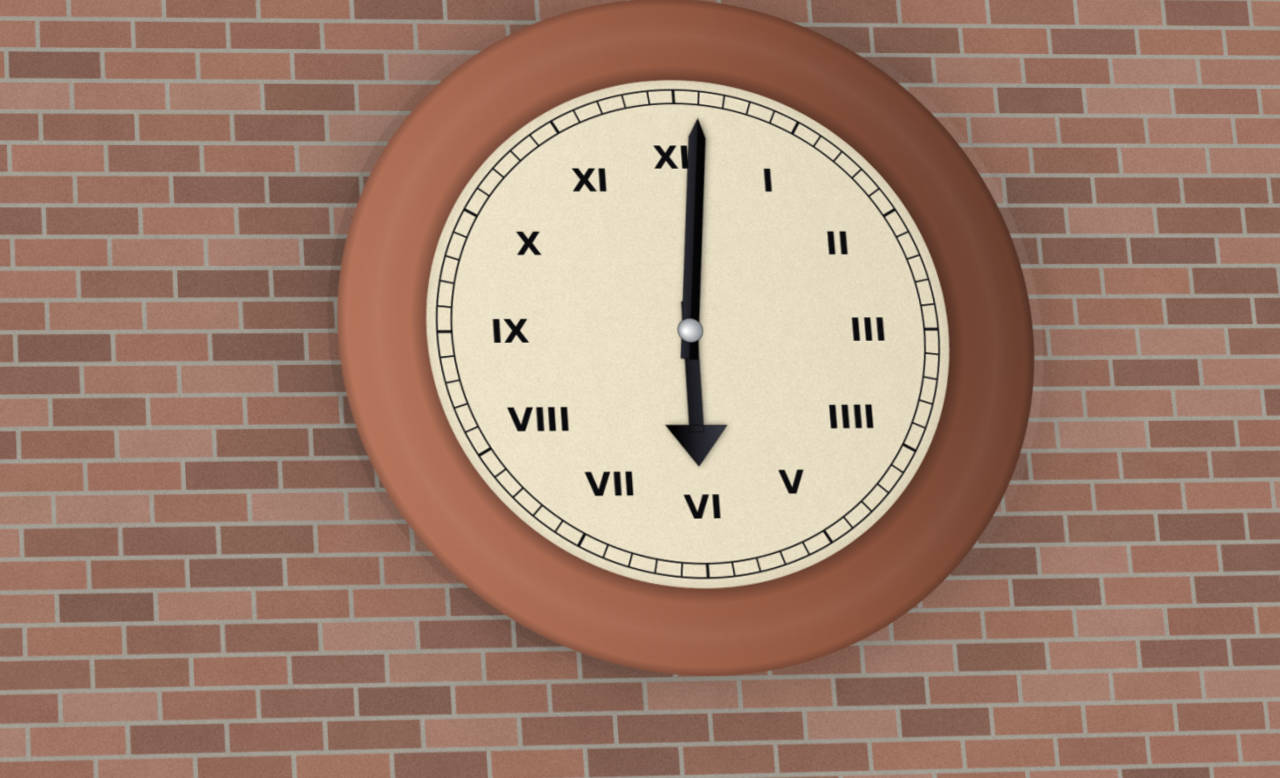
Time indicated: **6:01**
